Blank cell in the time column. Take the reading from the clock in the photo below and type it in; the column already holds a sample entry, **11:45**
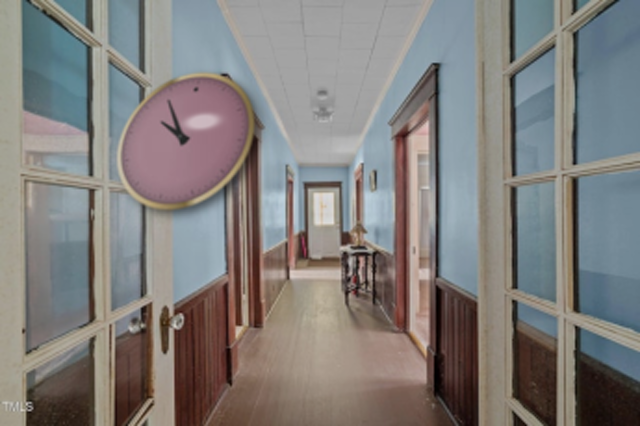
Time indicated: **9:54**
